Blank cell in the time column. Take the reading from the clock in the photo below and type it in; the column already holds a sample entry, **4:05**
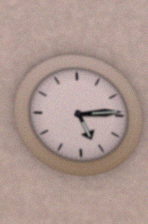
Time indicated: **5:14**
